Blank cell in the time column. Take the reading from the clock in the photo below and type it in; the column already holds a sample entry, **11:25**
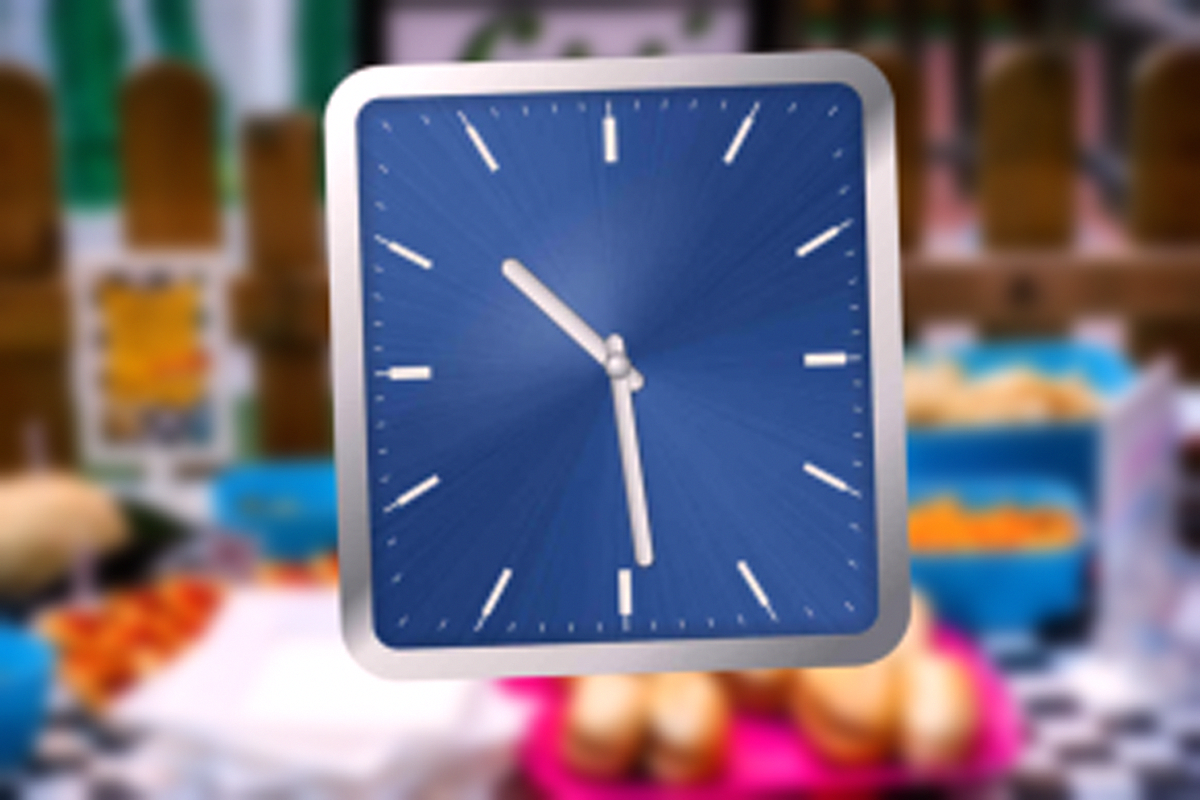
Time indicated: **10:29**
